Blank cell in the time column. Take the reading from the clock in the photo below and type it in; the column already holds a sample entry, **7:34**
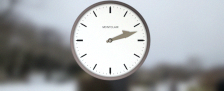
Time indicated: **2:12**
